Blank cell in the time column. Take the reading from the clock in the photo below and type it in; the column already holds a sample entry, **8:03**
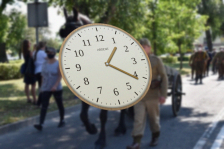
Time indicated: **1:21**
